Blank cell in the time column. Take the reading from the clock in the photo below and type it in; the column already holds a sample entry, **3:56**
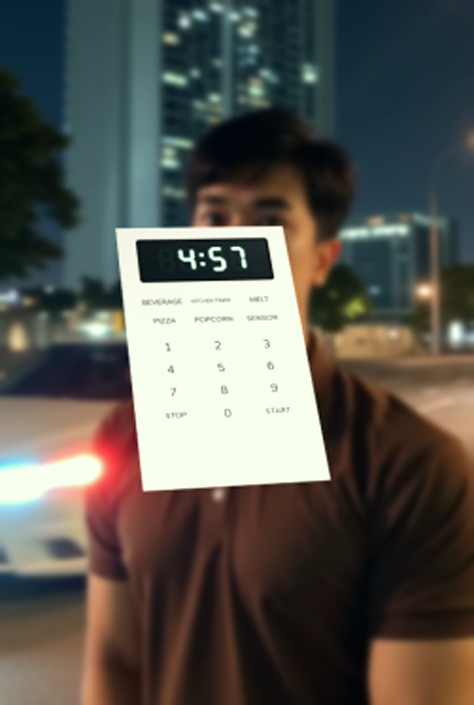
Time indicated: **4:57**
